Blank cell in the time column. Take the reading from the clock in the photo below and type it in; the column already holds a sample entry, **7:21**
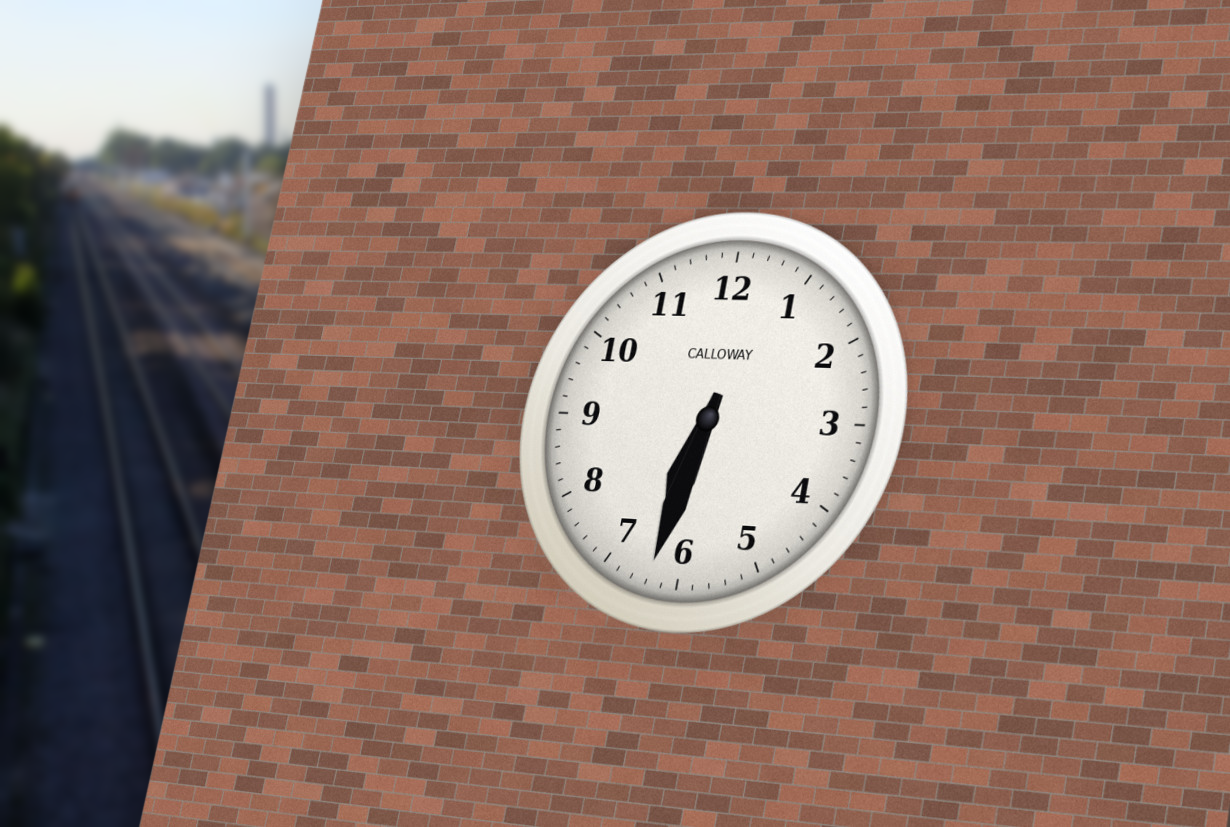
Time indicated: **6:32**
